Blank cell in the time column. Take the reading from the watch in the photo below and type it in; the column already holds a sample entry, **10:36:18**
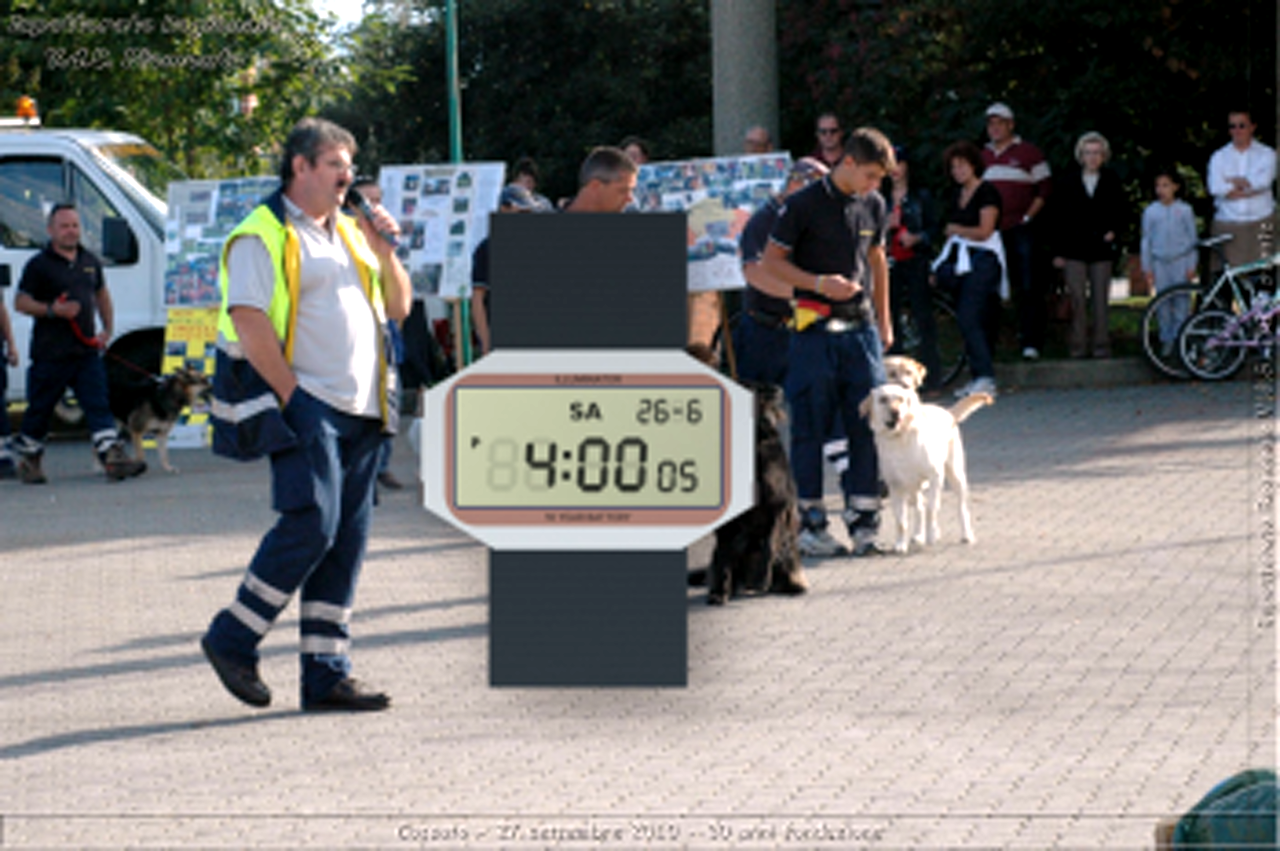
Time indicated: **4:00:05**
